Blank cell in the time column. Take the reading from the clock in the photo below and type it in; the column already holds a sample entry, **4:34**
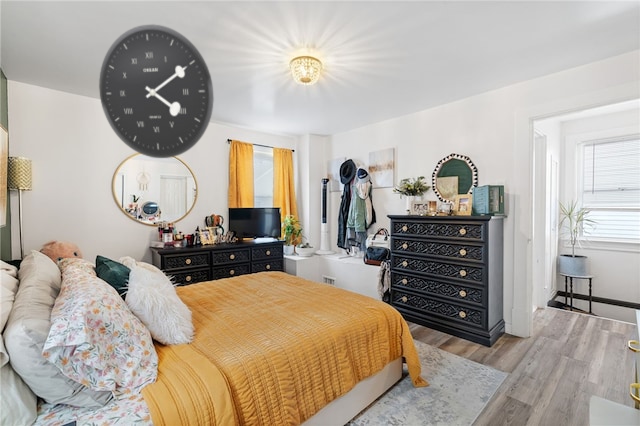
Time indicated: **4:10**
